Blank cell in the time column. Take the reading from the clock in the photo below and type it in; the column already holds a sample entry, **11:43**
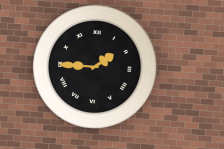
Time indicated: **1:45**
